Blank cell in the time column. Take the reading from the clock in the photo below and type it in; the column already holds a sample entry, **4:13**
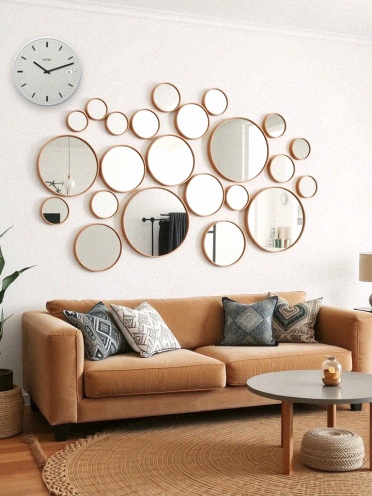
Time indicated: **10:12**
